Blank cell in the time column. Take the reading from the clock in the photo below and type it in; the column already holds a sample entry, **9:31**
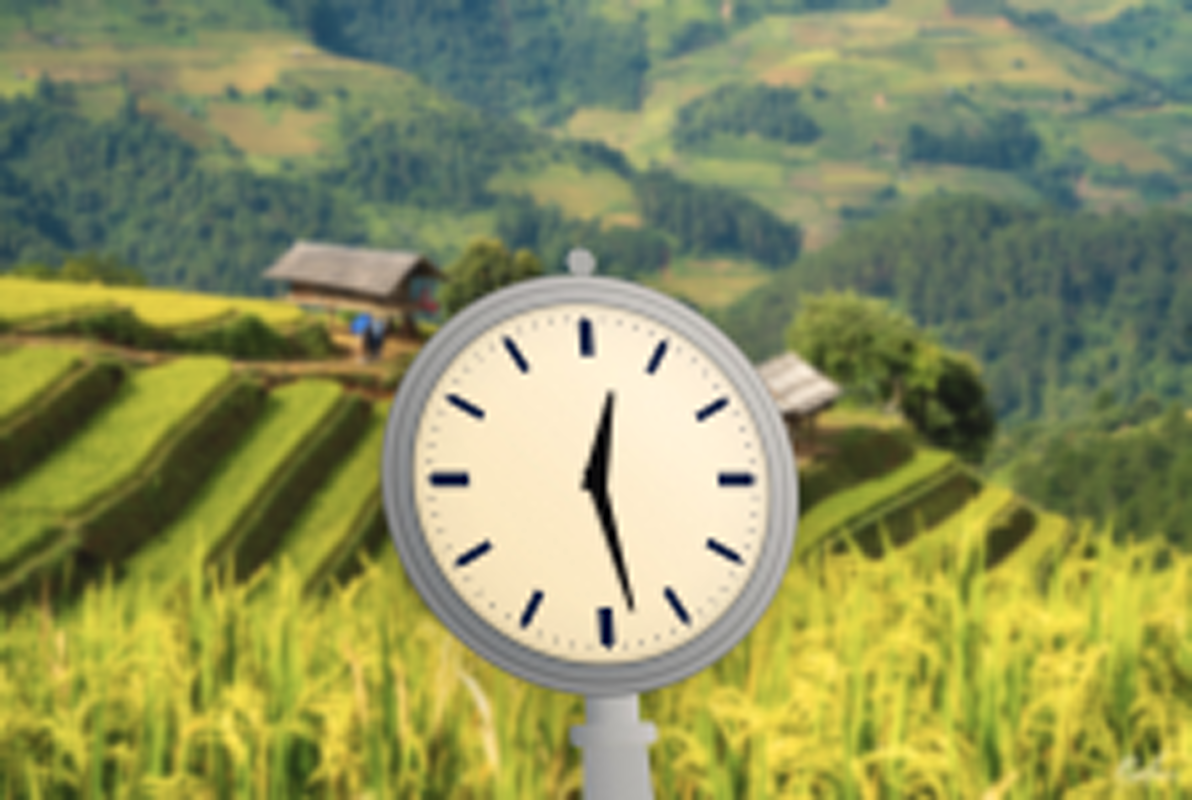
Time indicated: **12:28**
